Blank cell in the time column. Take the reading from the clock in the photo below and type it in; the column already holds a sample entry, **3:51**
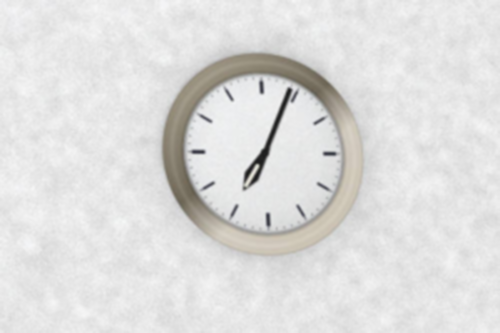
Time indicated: **7:04**
